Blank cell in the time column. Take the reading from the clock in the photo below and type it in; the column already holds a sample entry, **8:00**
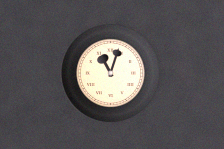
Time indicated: **11:03**
